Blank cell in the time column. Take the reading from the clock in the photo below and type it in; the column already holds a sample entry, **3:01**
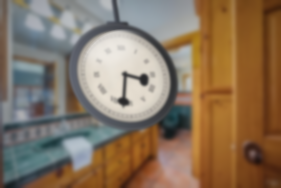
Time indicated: **3:32**
